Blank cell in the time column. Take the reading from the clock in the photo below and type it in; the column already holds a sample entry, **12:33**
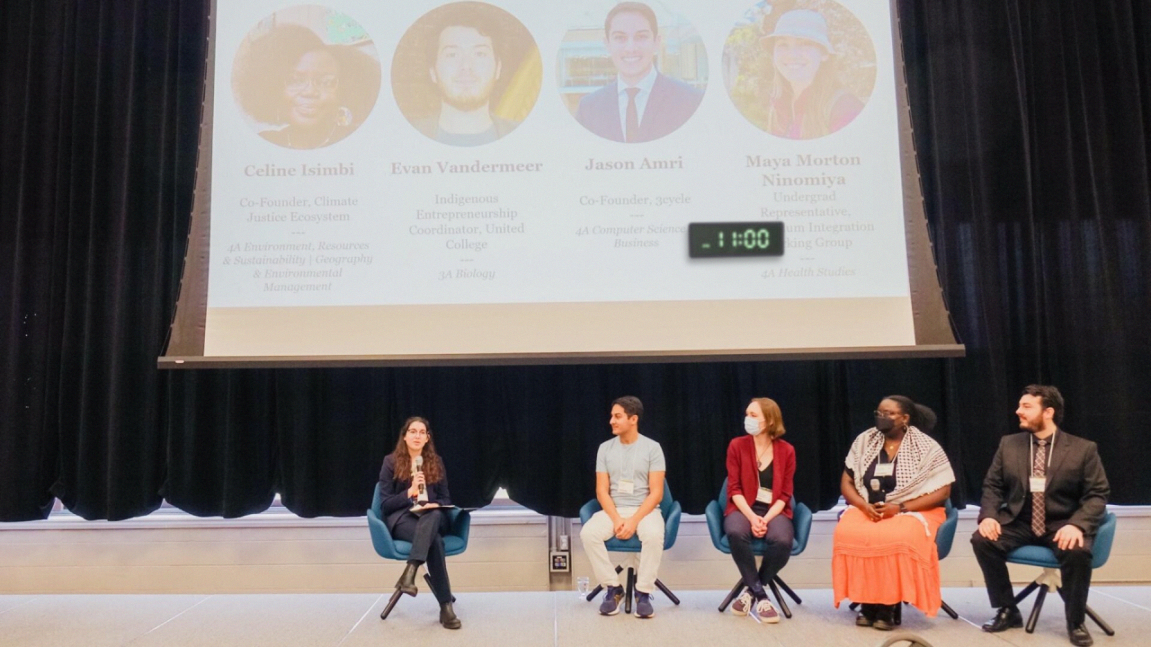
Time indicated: **11:00**
